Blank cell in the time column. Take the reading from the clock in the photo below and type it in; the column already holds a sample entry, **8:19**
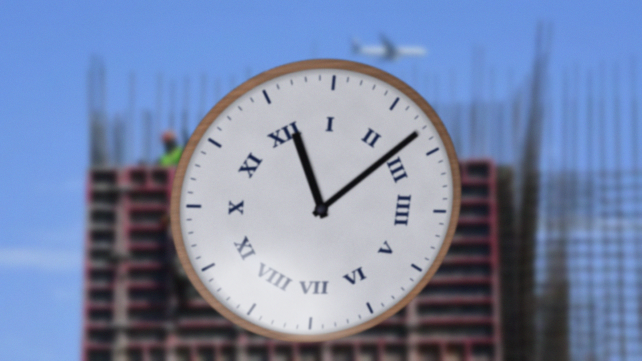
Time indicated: **12:13**
